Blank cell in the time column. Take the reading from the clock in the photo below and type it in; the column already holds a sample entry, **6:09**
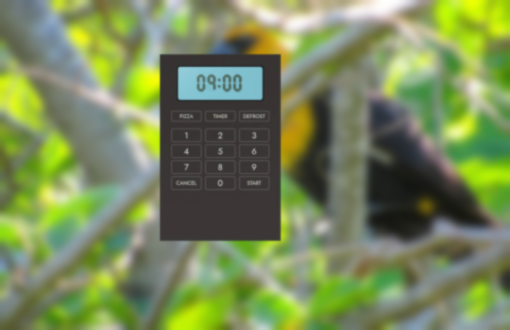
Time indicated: **9:00**
